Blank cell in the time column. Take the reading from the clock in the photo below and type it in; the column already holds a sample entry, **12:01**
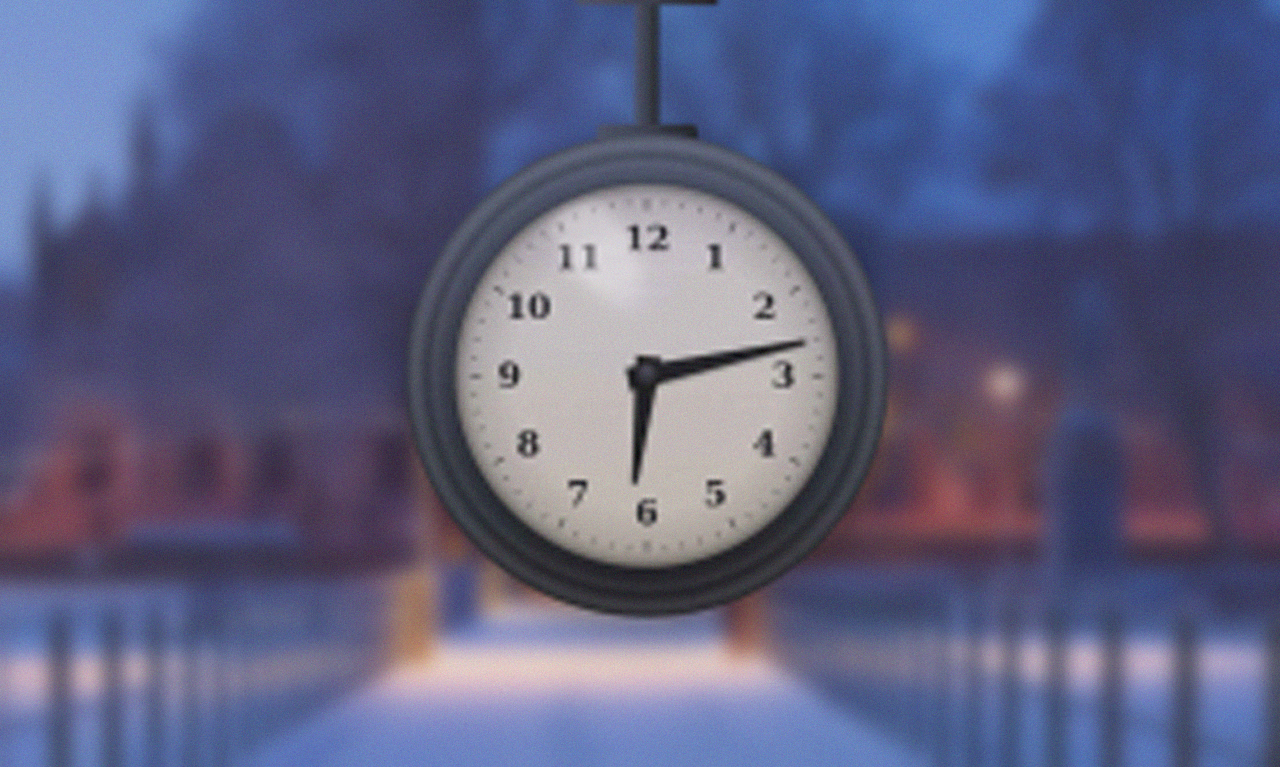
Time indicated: **6:13**
